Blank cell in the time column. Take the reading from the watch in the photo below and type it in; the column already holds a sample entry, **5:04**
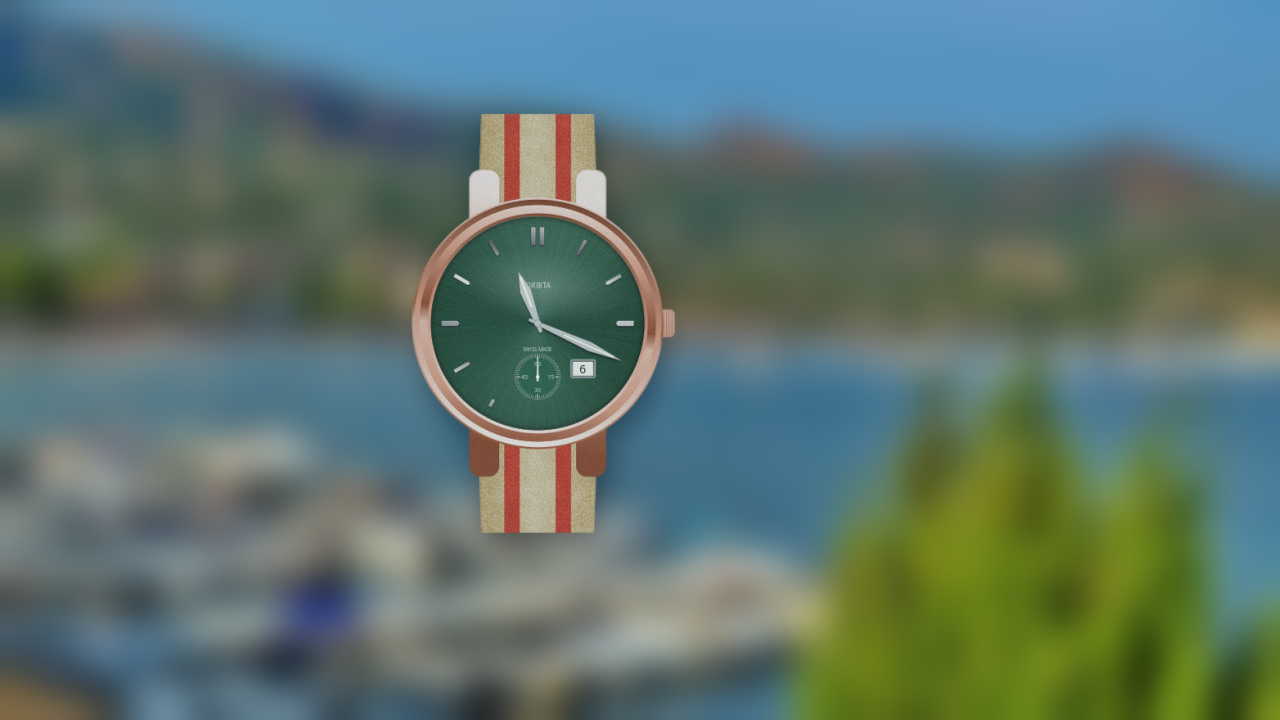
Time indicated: **11:19**
